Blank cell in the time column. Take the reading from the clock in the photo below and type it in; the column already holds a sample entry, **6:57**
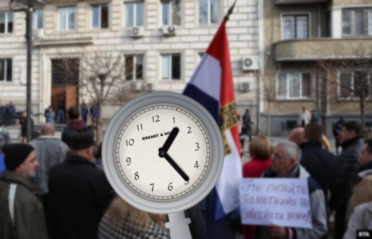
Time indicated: **1:25**
